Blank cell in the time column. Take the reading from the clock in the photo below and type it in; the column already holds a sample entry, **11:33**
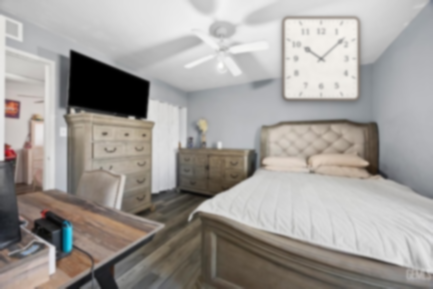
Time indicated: **10:08**
